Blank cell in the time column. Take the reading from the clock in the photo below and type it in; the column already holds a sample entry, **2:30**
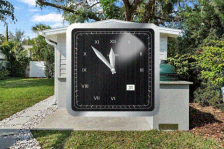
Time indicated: **11:53**
